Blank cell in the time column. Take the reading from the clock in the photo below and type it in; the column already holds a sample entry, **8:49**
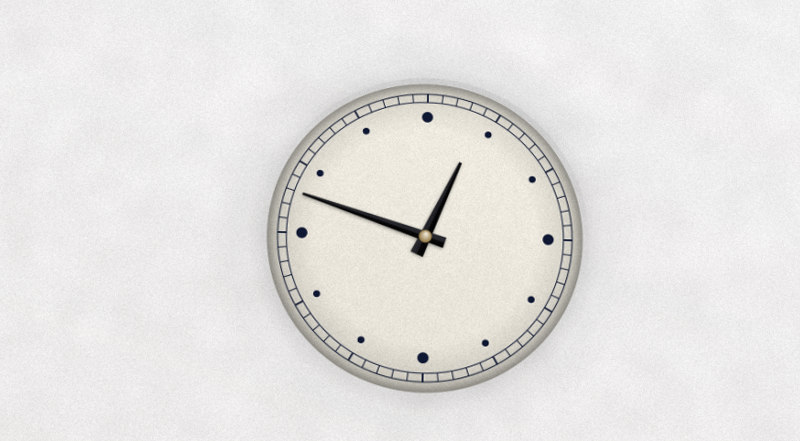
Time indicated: **12:48**
